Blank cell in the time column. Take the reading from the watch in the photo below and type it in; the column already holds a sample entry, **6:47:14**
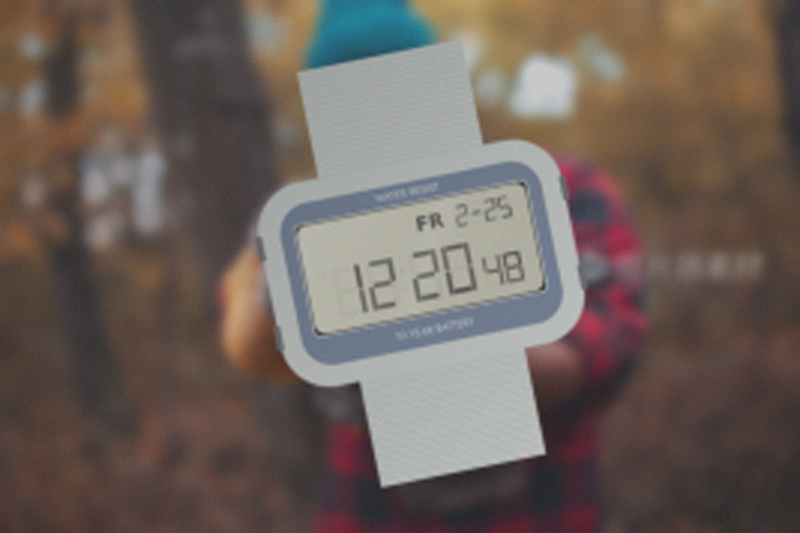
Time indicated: **12:20:48**
